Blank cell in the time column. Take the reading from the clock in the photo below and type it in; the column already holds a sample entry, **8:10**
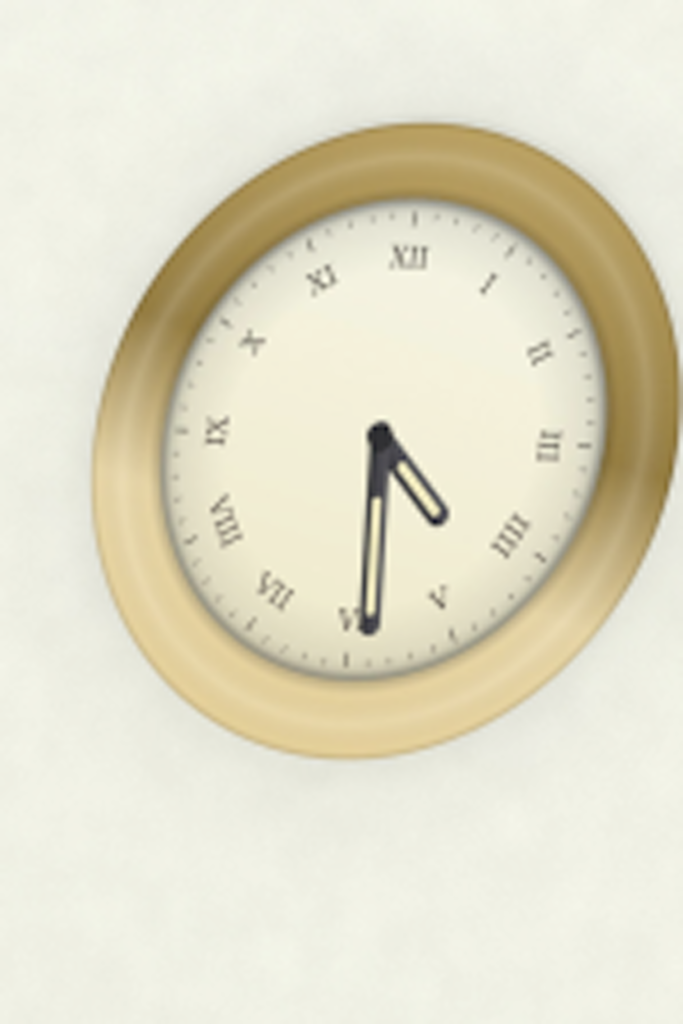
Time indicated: **4:29**
